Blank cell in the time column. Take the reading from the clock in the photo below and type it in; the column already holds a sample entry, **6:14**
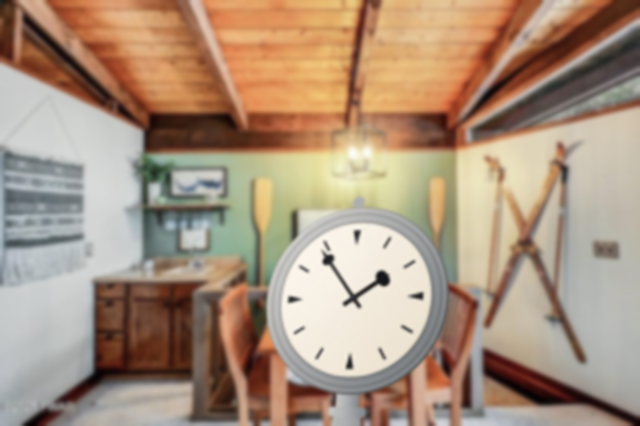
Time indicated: **1:54**
